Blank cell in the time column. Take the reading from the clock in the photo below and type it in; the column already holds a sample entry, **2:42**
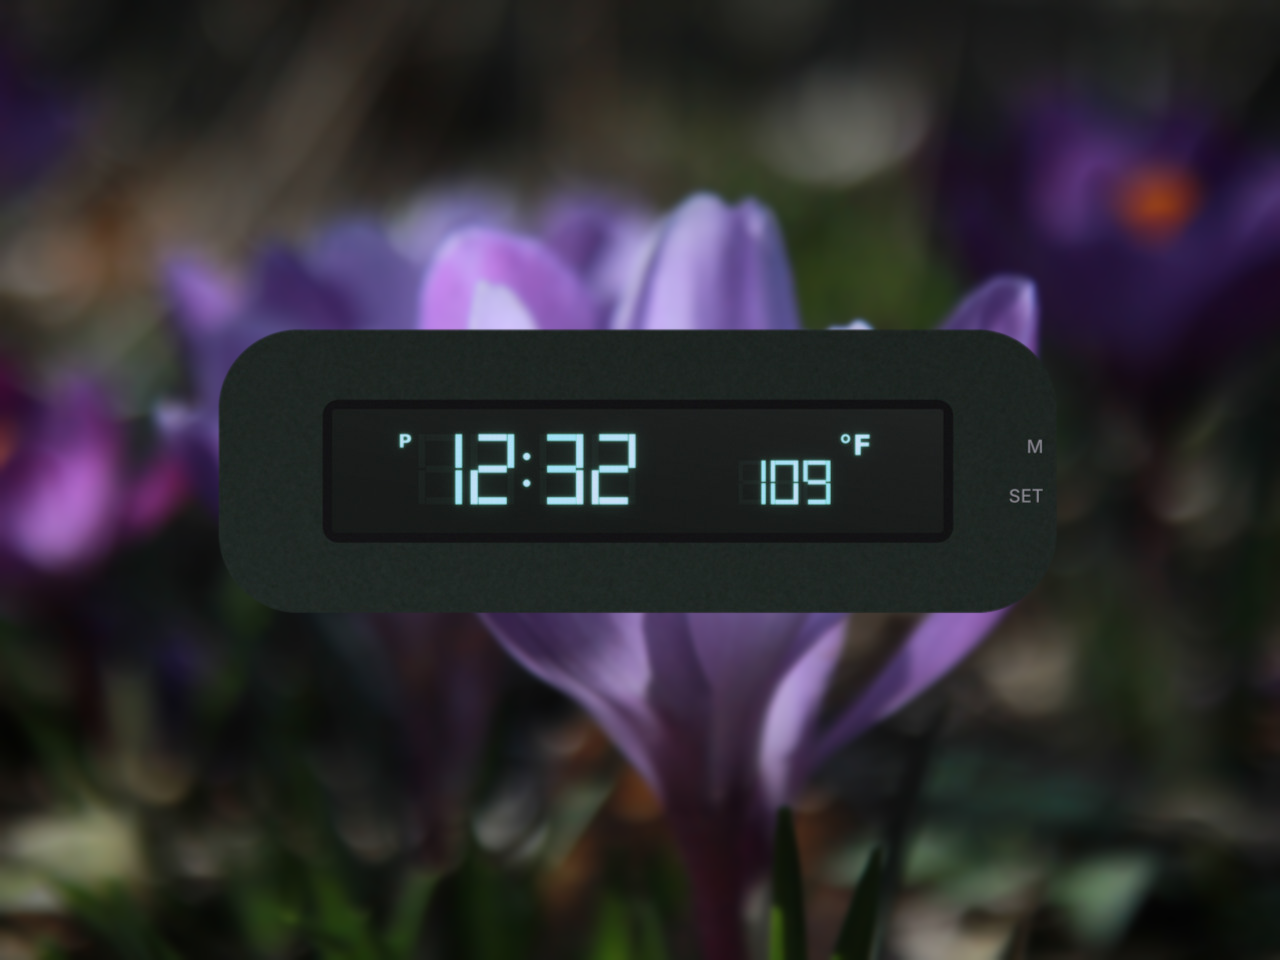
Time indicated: **12:32**
